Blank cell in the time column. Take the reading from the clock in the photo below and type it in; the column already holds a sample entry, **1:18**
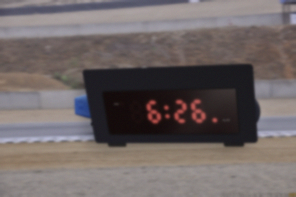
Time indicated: **6:26**
